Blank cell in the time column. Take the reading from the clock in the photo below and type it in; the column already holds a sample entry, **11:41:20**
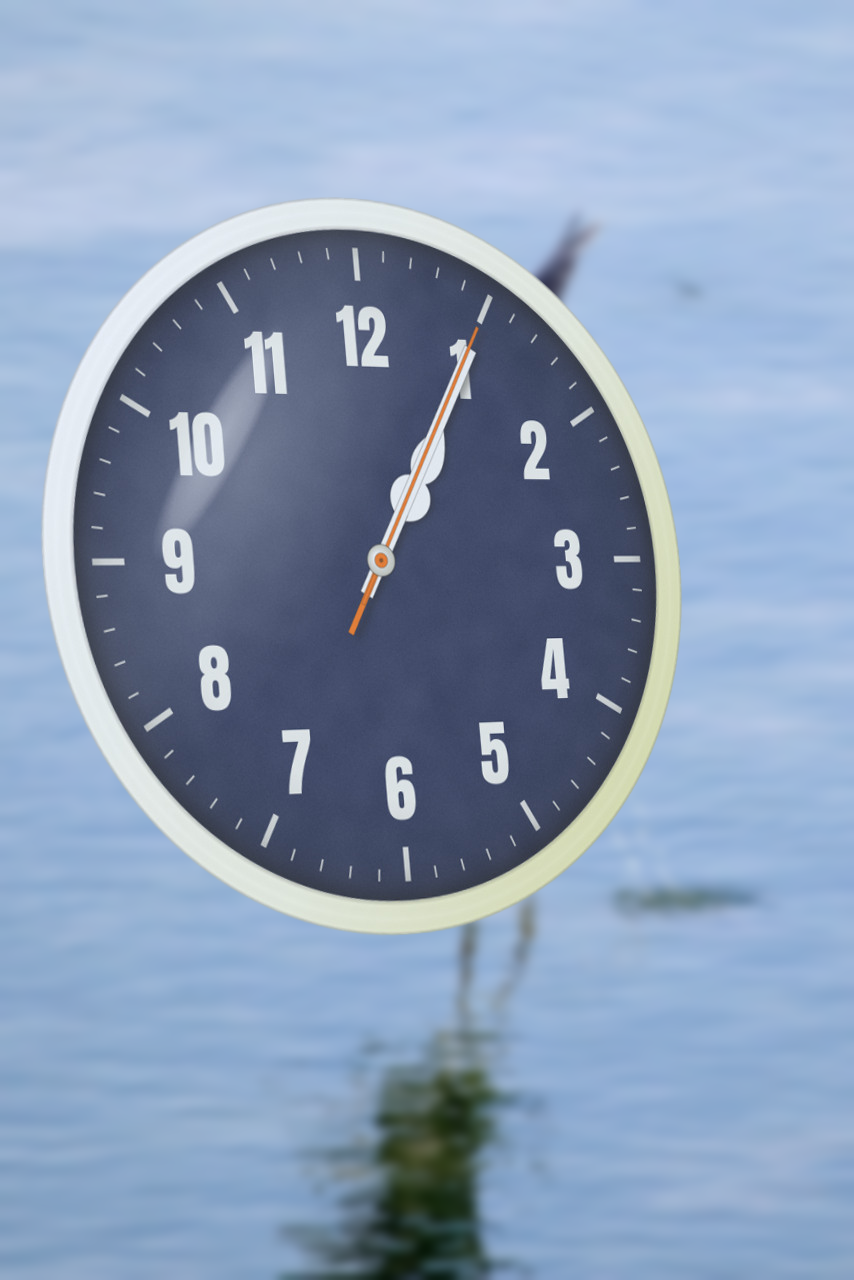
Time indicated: **1:05:05**
